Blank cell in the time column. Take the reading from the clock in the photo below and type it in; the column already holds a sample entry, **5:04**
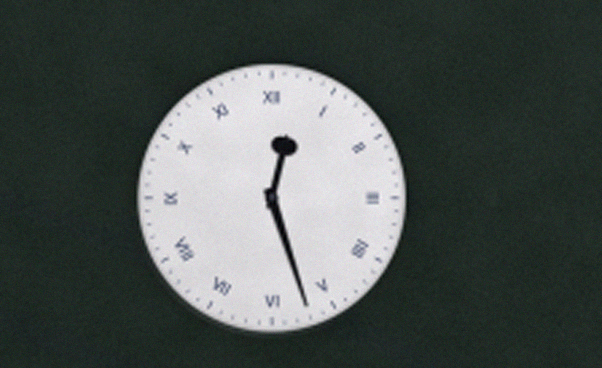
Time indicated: **12:27**
